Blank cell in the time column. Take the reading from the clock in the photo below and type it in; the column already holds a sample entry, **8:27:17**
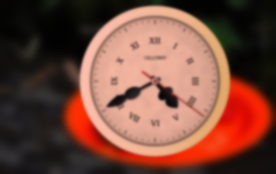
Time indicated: **4:40:21**
